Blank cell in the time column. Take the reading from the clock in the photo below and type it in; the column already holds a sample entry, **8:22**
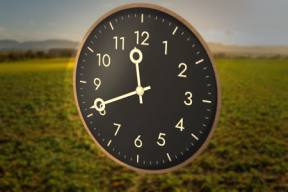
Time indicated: **11:41**
